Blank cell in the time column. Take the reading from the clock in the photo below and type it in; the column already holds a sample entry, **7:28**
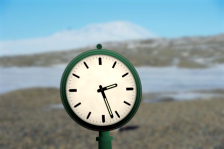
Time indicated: **2:27**
